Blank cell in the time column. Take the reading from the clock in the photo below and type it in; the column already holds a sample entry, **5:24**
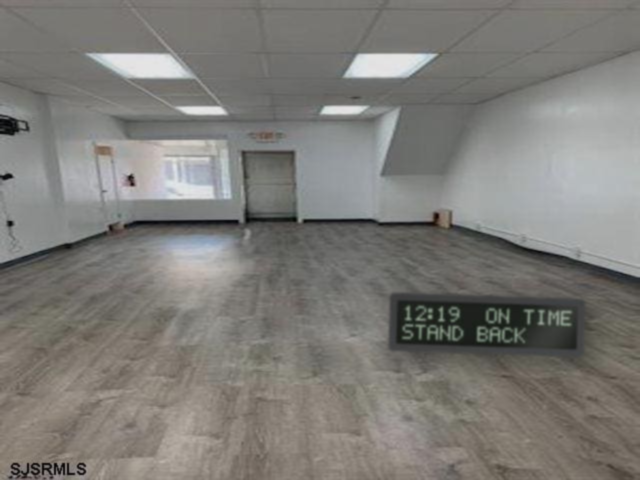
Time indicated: **12:19**
